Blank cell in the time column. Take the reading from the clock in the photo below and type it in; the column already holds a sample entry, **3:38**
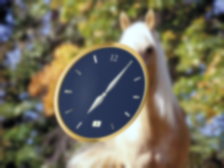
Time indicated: **7:05**
